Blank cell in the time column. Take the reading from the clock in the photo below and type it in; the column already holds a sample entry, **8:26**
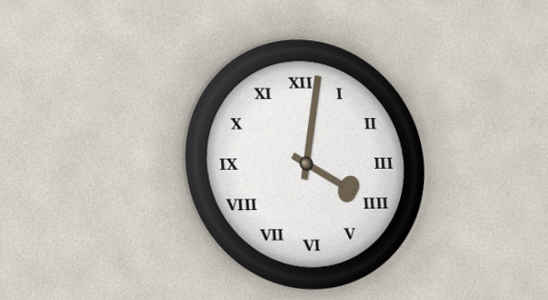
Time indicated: **4:02**
